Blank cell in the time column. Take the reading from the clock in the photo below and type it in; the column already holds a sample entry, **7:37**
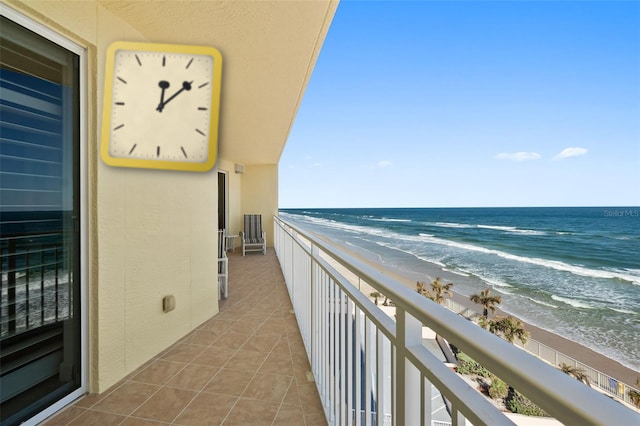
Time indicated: **12:08**
